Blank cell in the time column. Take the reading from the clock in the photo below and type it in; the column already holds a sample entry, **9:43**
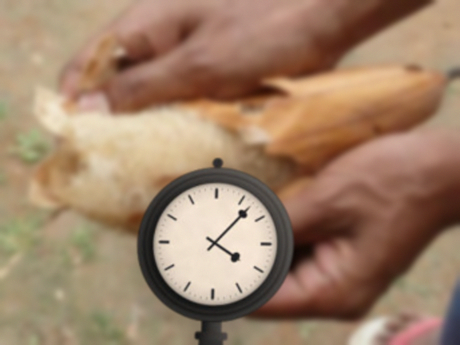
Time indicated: **4:07**
